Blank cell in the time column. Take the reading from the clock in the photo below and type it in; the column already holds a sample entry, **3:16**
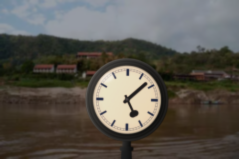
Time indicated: **5:08**
